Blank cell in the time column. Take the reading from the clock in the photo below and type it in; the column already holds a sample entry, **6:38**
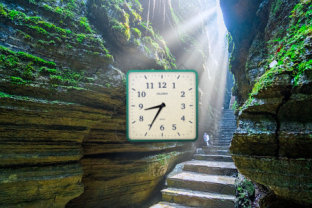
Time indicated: **8:35**
